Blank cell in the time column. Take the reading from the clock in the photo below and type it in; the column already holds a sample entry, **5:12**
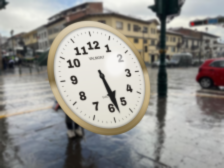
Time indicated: **5:28**
